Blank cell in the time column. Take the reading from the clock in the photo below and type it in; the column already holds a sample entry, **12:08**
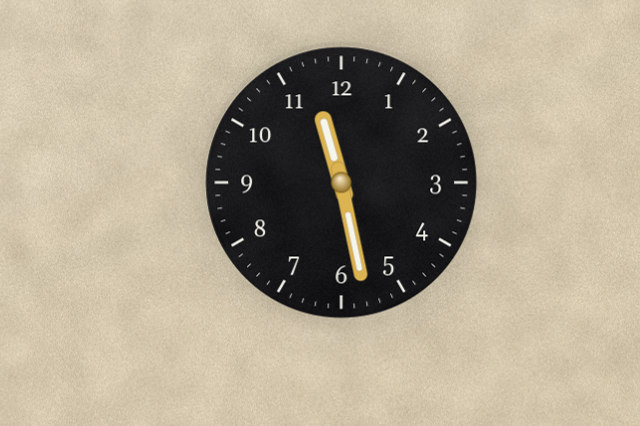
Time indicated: **11:28**
